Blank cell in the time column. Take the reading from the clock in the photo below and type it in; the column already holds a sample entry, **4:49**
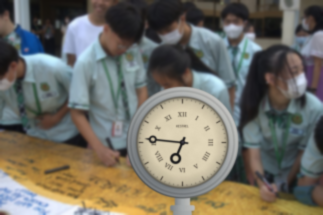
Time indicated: **6:46**
